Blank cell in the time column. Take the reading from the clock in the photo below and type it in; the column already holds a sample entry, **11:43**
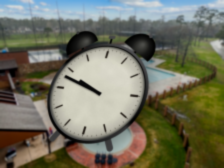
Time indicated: **9:48**
